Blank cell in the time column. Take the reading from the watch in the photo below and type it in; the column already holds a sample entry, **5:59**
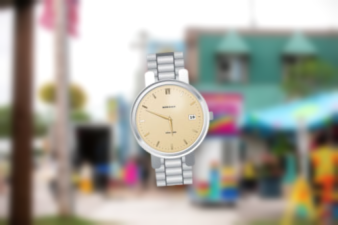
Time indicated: **5:49**
